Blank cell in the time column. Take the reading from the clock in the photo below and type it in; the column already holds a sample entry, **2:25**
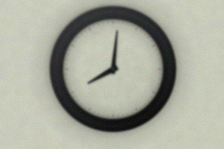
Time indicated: **8:01**
